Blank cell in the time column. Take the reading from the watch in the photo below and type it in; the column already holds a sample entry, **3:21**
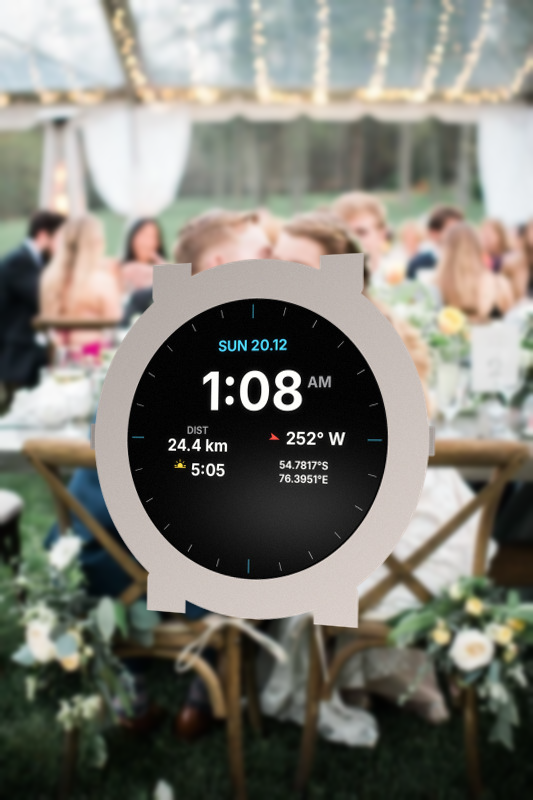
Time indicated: **1:08**
